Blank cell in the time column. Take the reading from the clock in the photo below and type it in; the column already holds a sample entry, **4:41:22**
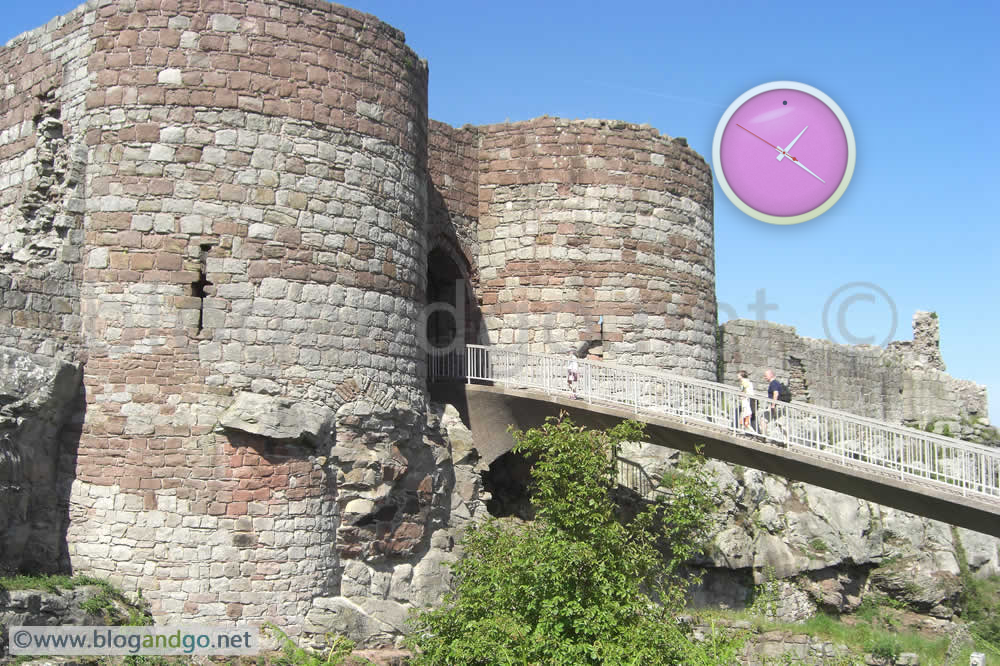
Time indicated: **1:20:50**
